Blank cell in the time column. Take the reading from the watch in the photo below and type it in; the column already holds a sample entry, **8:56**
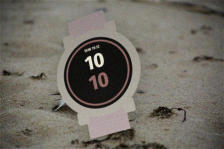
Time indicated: **10:10**
